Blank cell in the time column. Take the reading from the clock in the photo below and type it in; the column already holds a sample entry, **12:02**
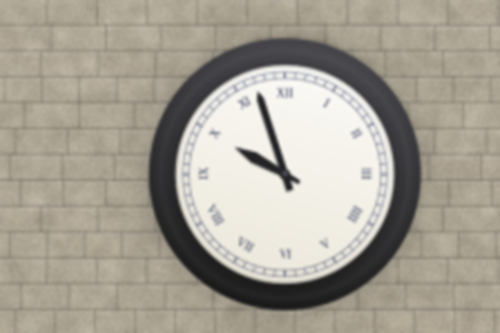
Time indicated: **9:57**
